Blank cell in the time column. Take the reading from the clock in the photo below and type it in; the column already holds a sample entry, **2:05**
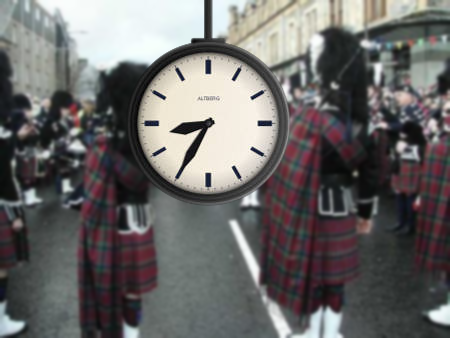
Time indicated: **8:35**
